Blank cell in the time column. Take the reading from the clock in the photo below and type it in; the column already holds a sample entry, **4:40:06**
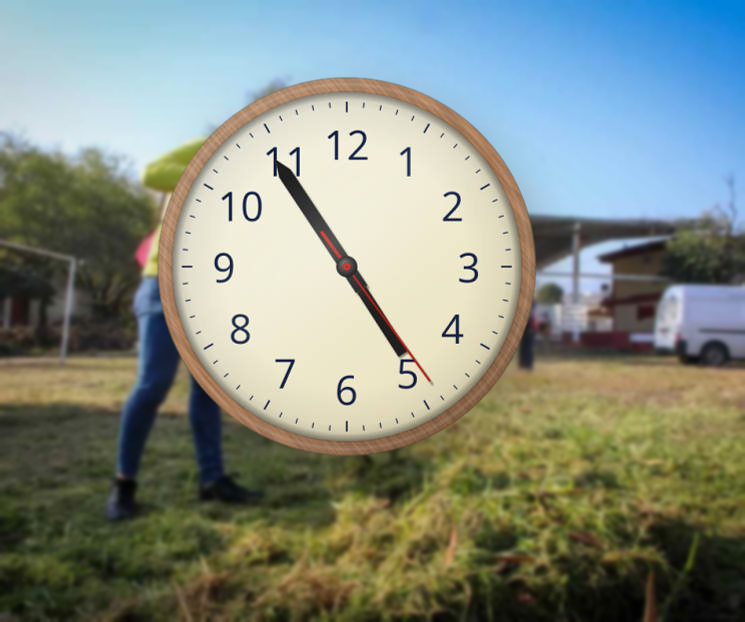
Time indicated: **4:54:24**
